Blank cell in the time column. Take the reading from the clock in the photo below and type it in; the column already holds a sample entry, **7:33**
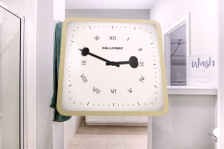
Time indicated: **2:49**
